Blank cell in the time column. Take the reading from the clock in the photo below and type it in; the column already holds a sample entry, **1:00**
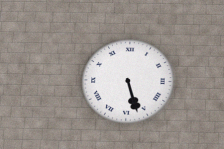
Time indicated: **5:27**
